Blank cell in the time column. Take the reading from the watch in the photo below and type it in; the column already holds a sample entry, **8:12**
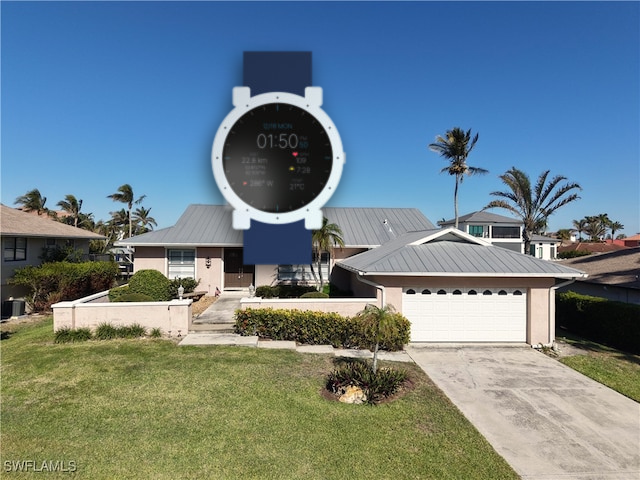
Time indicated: **1:50**
